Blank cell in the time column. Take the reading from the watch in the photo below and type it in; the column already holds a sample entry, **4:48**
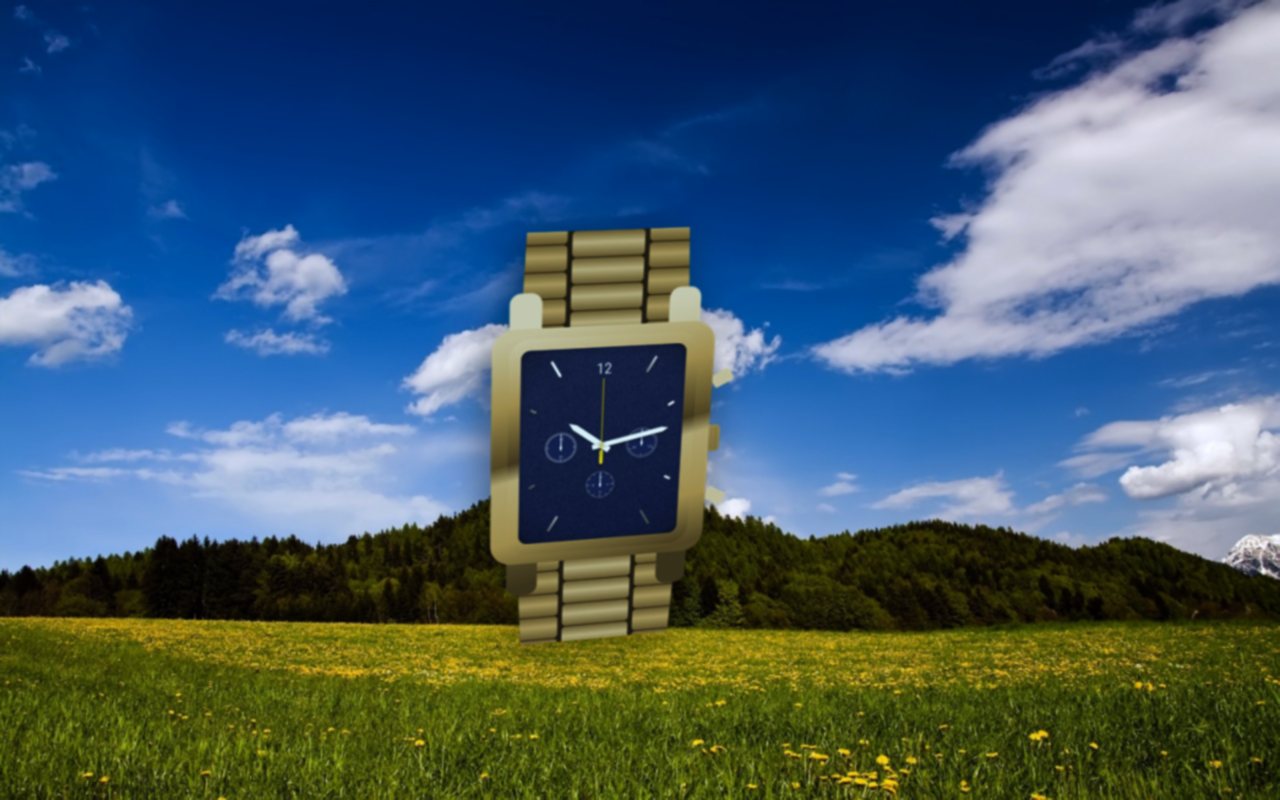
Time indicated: **10:13**
